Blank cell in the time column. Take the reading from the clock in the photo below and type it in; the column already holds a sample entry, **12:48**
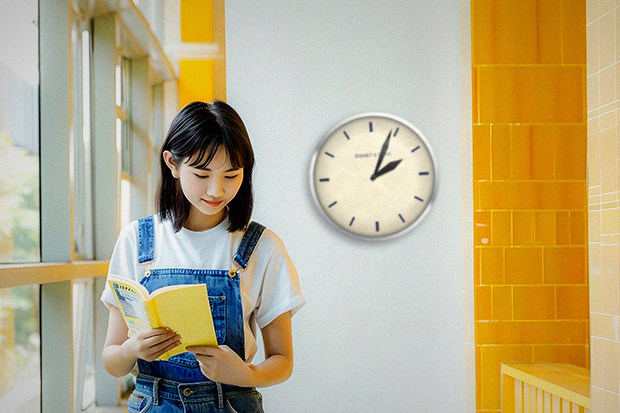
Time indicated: **2:04**
